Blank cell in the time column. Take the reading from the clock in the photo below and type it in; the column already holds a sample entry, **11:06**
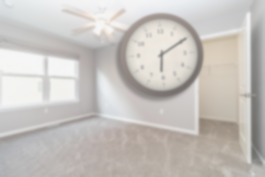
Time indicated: **6:10**
